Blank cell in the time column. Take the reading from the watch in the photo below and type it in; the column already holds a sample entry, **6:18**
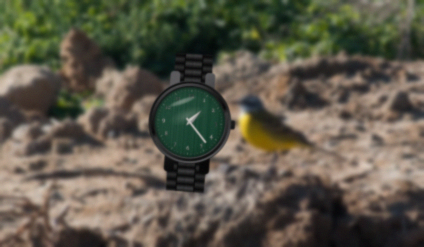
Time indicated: **1:23**
